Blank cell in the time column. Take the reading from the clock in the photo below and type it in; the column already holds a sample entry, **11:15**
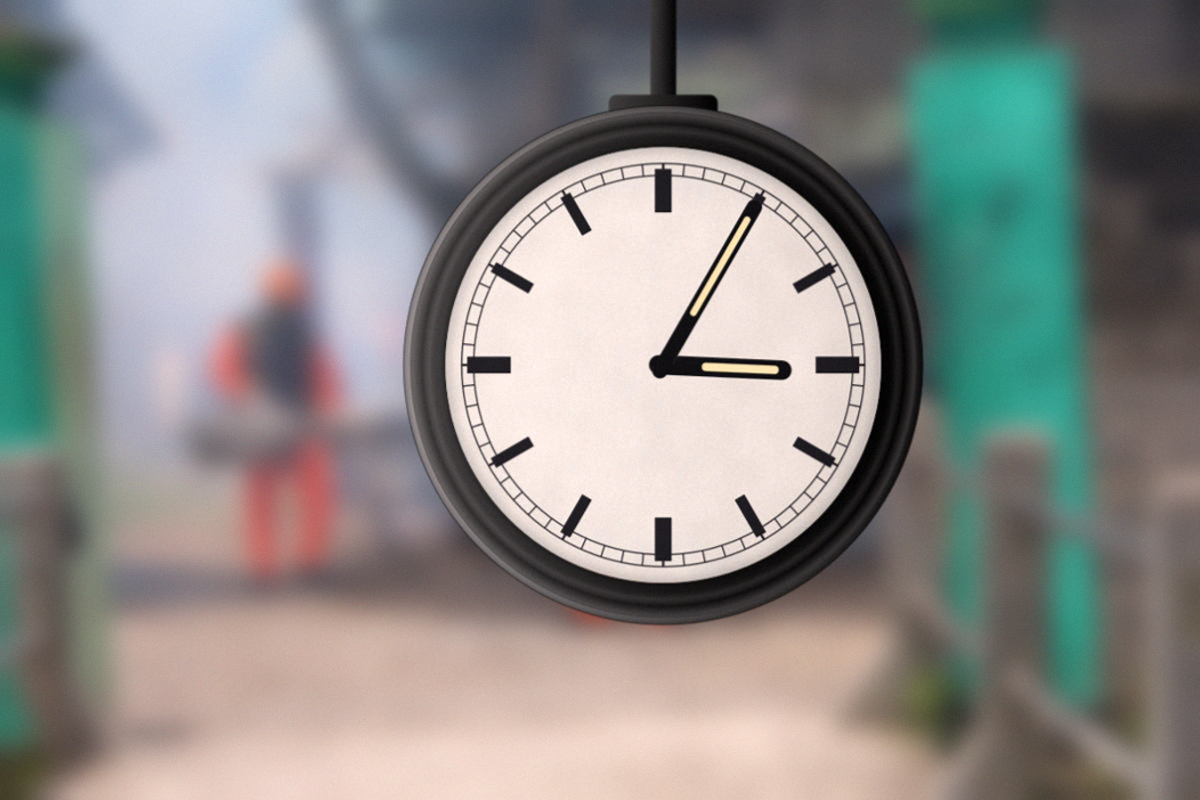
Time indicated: **3:05**
